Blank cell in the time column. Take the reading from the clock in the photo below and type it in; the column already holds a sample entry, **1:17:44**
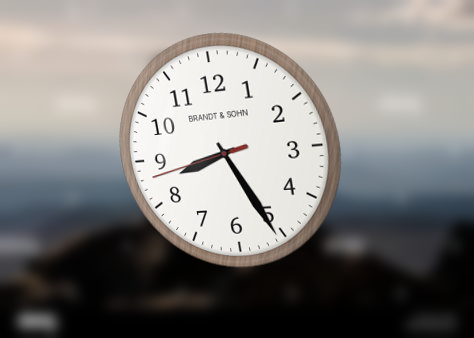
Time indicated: **8:25:43**
